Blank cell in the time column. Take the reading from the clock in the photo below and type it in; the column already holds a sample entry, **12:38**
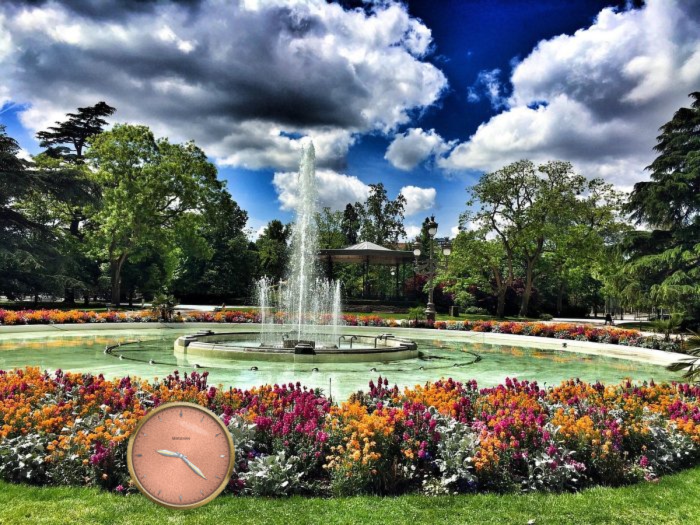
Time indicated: **9:22**
